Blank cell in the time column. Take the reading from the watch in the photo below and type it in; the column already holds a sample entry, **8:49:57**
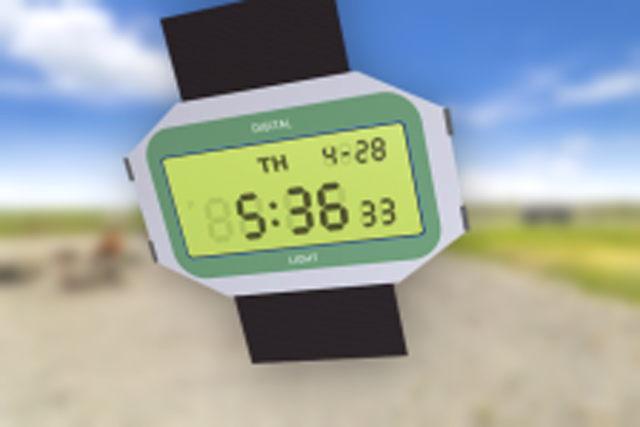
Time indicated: **5:36:33**
